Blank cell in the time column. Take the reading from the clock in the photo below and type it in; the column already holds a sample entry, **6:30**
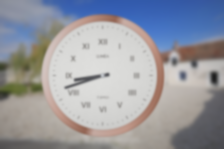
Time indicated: **8:42**
